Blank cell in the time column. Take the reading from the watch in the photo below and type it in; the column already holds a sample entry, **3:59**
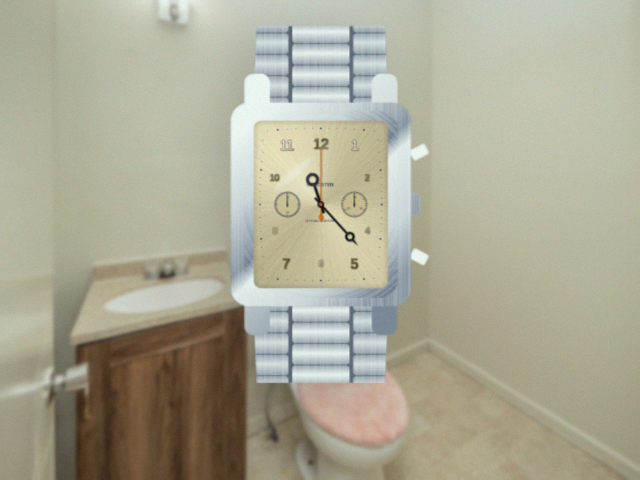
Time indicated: **11:23**
